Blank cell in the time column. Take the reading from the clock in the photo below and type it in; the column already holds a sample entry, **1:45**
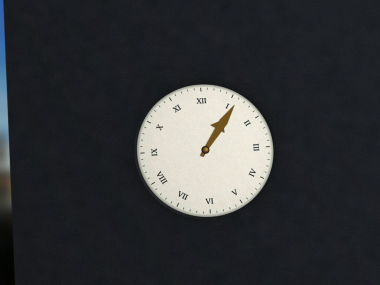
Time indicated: **1:06**
